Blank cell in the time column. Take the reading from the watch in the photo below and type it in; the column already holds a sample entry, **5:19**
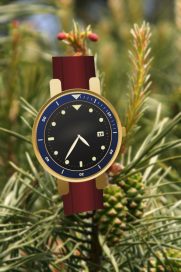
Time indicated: **4:36**
